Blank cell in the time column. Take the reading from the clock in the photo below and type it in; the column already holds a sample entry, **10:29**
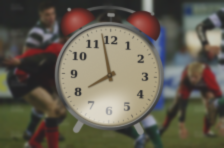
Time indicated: **7:58**
